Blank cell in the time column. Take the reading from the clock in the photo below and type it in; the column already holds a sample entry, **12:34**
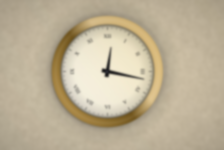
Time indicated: **12:17**
